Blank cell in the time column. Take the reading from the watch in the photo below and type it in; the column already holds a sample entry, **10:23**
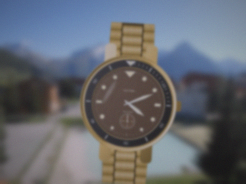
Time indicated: **4:11**
